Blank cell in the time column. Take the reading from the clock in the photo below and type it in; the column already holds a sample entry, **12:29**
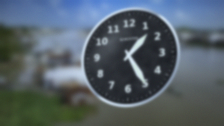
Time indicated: **1:25**
